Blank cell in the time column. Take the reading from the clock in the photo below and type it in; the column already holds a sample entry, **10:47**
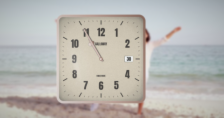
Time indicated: **10:55**
